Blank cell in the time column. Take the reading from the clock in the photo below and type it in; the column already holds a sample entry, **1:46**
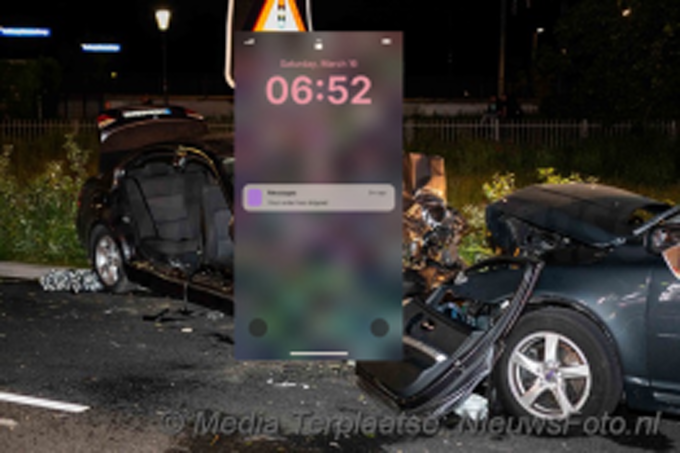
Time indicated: **6:52**
